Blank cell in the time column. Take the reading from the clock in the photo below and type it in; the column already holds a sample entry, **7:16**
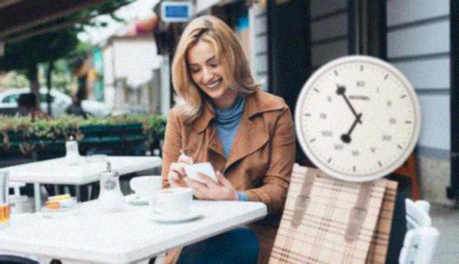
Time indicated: **6:54**
